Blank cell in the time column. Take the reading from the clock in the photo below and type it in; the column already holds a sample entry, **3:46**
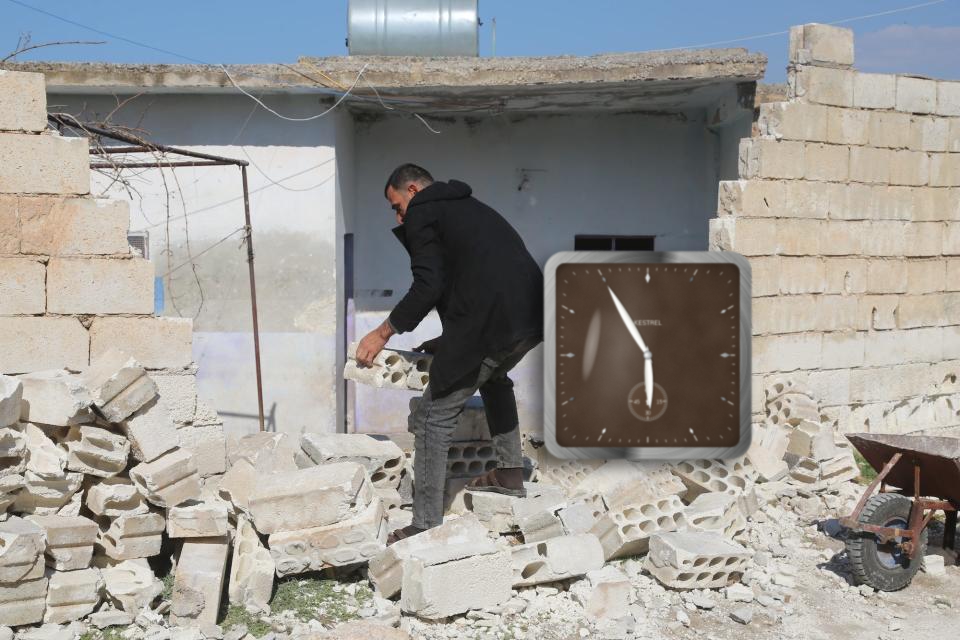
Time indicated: **5:55**
